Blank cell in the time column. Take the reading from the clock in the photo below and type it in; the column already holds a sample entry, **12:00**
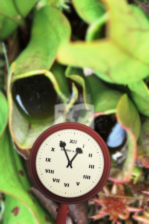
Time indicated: **12:55**
